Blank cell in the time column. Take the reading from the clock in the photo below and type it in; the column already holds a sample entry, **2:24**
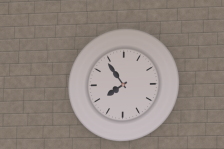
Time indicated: **7:54**
